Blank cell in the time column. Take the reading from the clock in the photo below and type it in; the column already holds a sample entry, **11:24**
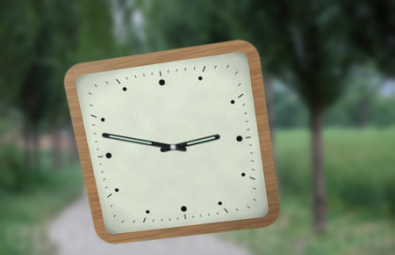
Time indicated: **2:48**
